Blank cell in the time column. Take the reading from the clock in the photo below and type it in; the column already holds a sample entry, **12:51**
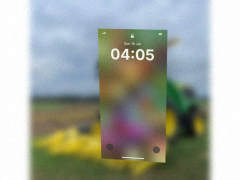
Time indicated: **4:05**
